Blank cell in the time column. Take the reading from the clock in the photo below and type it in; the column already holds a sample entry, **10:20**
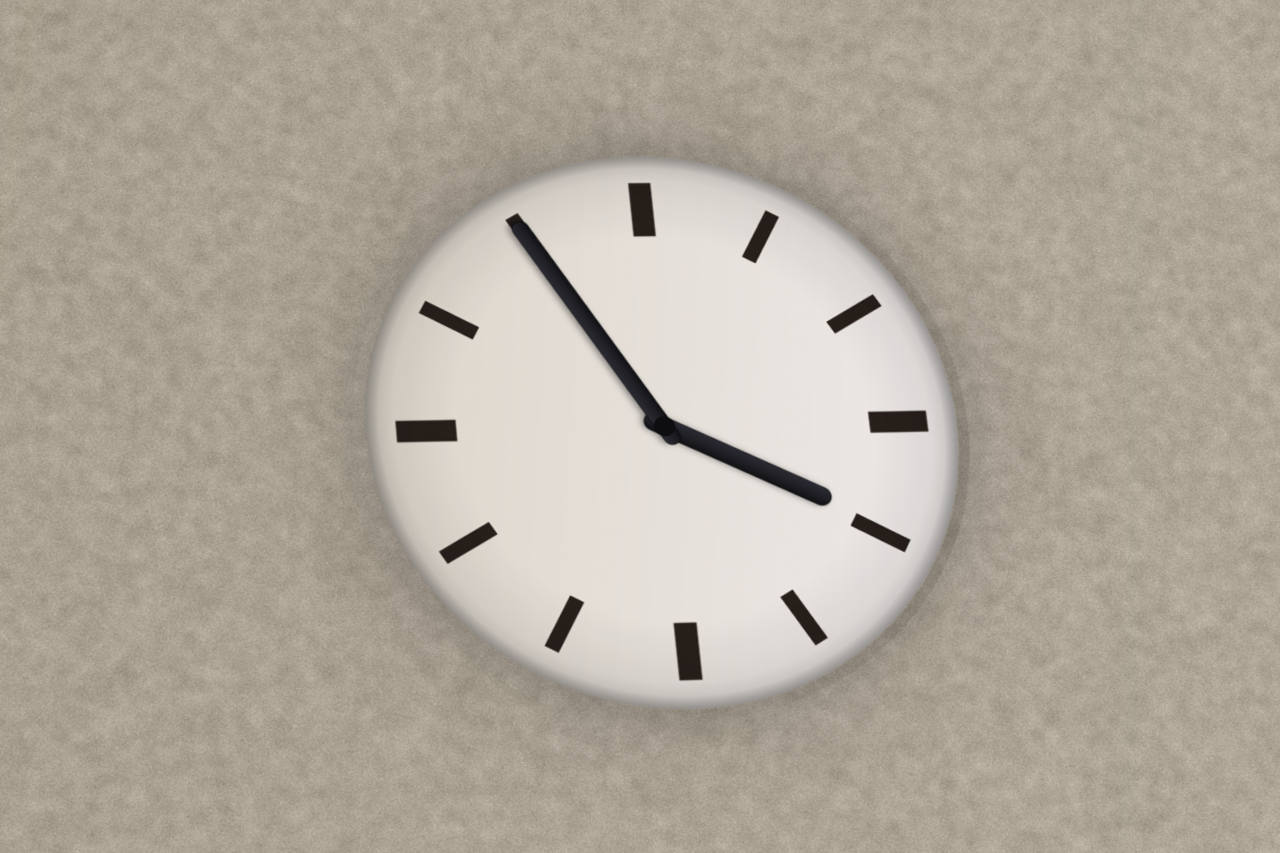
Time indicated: **3:55**
